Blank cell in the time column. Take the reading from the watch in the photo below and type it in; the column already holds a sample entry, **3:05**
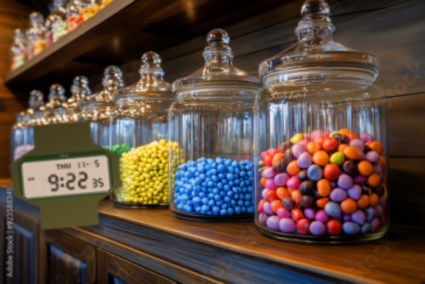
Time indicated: **9:22**
